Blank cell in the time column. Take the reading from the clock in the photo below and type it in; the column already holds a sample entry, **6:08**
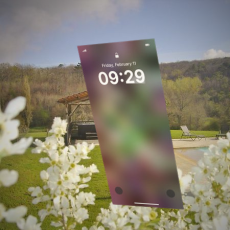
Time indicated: **9:29**
